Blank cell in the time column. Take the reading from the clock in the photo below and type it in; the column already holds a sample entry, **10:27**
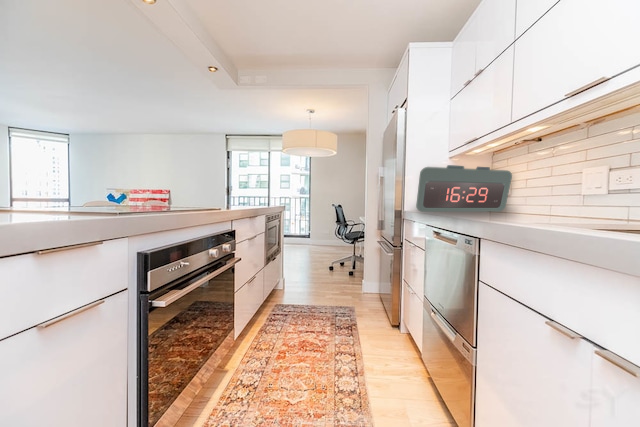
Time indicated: **16:29**
